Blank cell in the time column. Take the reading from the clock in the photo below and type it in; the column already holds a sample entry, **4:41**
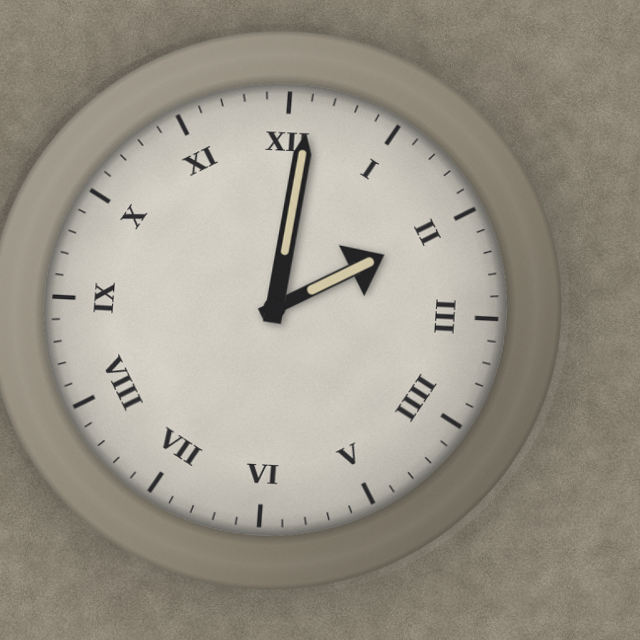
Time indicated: **2:01**
